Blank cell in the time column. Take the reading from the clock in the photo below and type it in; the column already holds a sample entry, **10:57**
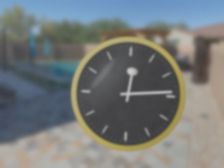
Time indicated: **12:14**
